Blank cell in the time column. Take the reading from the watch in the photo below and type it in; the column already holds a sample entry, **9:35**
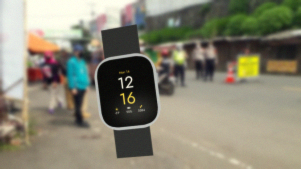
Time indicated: **12:16**
